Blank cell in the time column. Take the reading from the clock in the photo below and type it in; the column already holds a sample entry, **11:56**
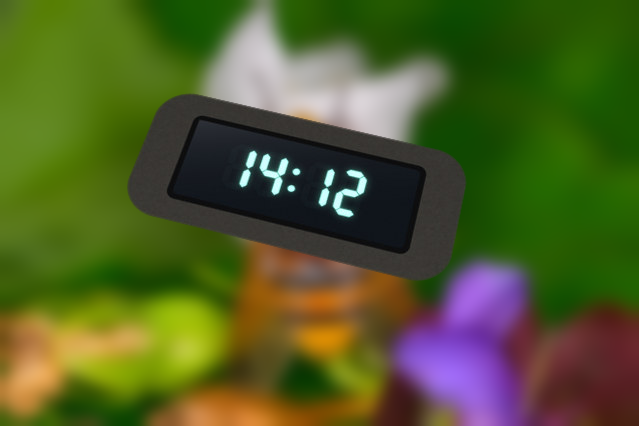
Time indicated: **14:12**
